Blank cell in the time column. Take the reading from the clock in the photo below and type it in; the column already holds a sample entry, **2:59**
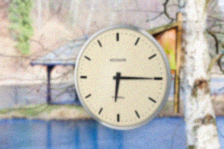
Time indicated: **6:15**
